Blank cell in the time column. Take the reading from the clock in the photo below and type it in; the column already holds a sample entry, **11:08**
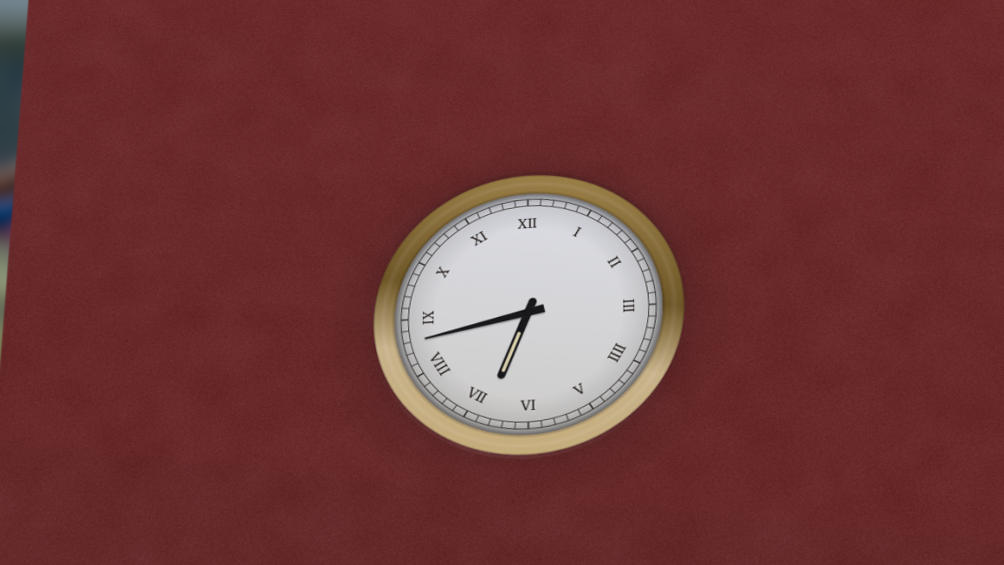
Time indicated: **6:43**
